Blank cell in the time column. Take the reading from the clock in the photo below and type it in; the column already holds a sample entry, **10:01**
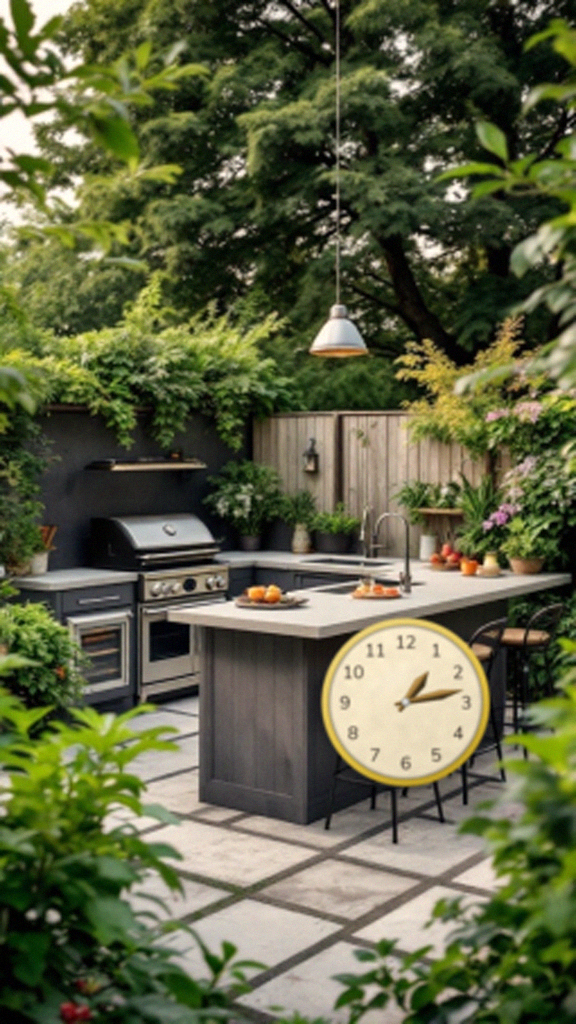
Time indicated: **1:13**
